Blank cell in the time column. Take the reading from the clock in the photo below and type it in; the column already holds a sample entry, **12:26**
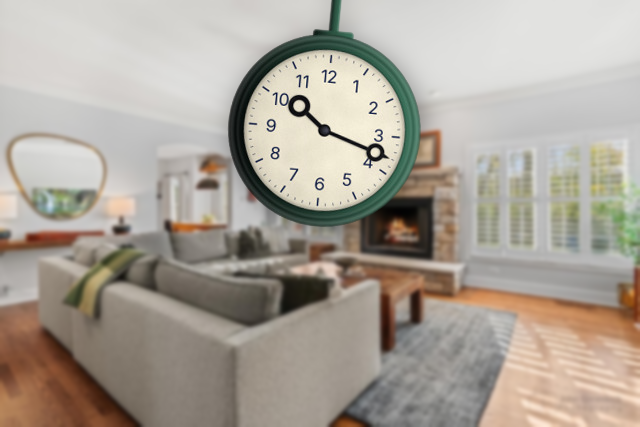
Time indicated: **10:18**
